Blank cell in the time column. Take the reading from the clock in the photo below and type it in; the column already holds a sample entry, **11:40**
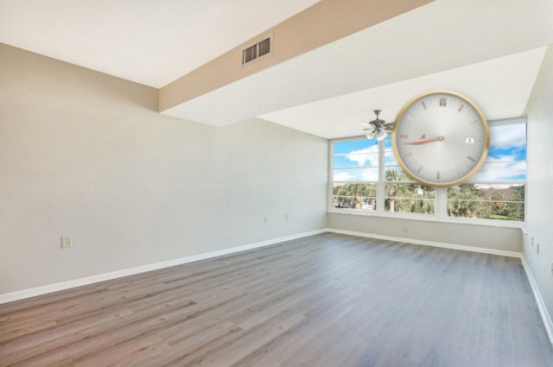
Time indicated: **8:43**
